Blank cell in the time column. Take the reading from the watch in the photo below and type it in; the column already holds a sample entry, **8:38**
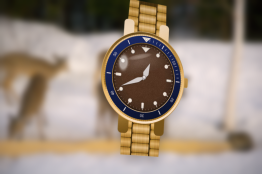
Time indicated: **12:41**
